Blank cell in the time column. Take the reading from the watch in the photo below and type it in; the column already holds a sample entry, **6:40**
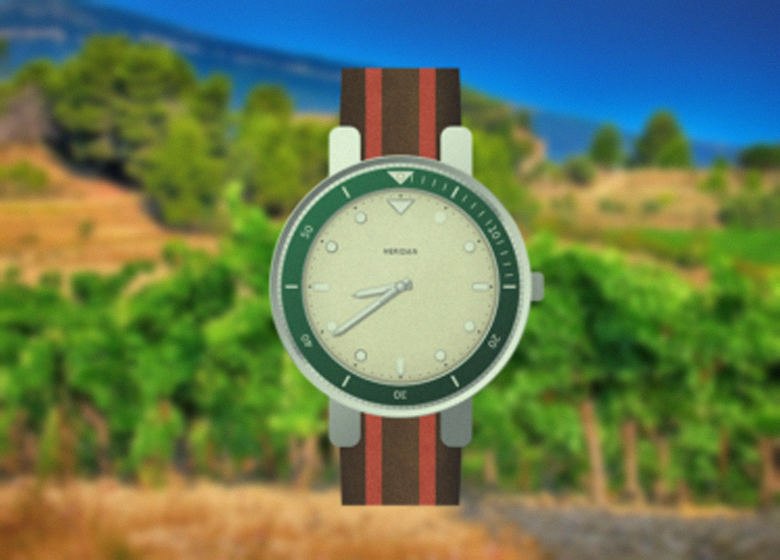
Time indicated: **8:39**
